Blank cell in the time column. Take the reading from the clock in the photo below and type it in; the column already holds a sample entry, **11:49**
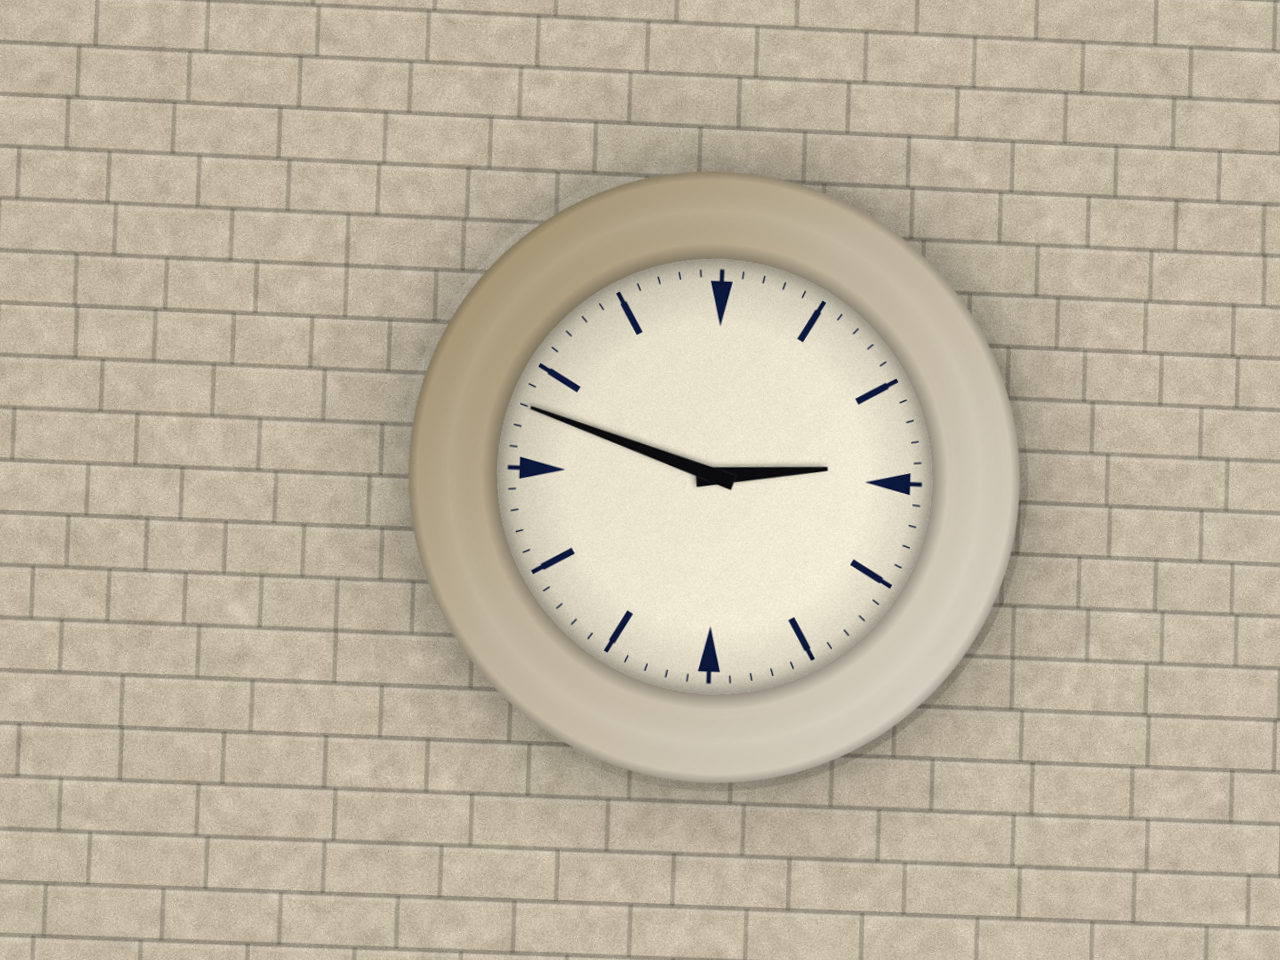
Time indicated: **2:48**
